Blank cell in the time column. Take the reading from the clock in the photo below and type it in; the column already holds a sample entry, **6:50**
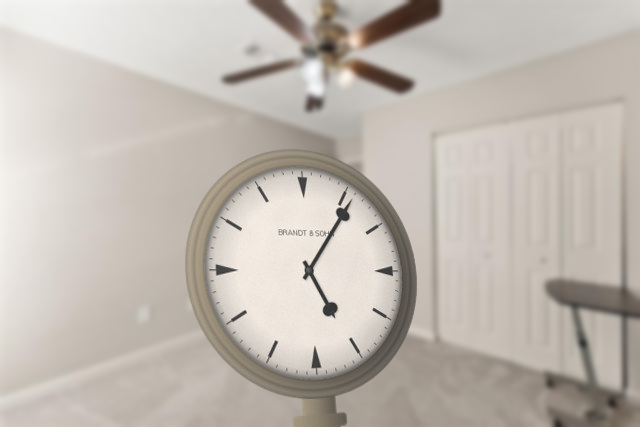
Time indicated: **5:06**
